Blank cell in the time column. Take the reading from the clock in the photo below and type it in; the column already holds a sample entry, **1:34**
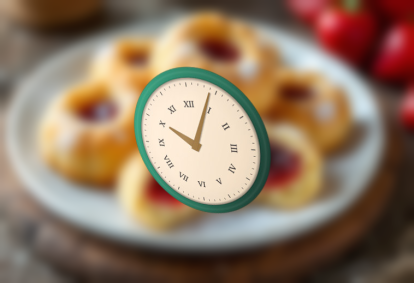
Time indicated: **10:04**
